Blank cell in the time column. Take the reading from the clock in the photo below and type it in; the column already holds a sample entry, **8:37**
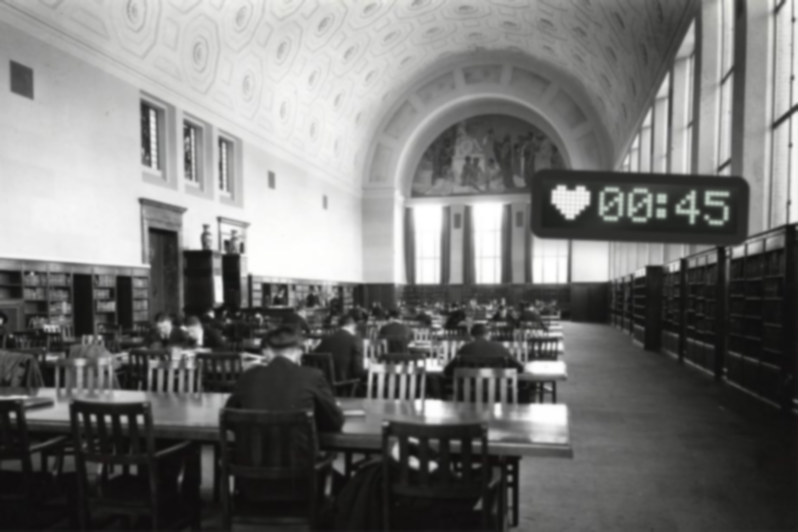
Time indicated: **0:45**
